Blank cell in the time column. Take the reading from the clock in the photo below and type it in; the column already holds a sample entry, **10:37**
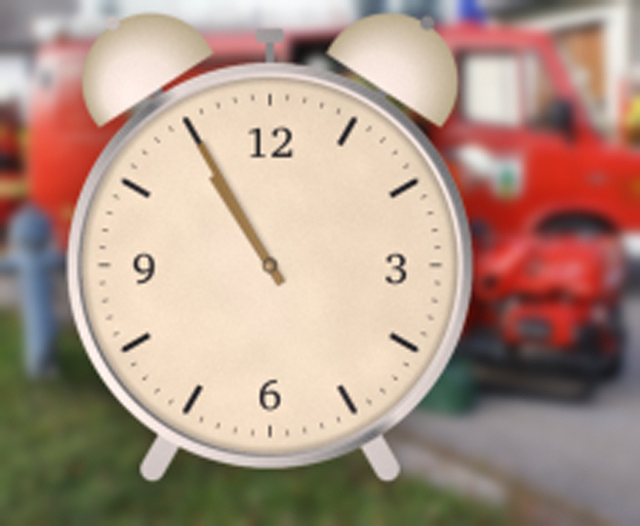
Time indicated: **10:55**
